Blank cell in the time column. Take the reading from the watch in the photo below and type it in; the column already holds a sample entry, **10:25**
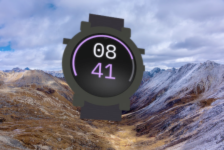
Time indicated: **8:41**
